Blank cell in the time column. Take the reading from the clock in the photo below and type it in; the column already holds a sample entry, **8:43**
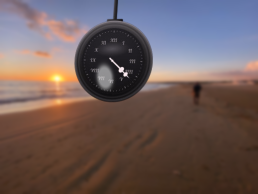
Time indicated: **4:22**
